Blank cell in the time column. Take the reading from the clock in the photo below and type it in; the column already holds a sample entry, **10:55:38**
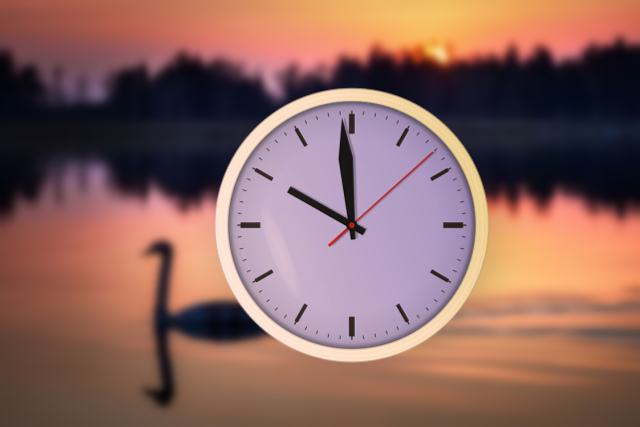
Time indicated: **9:59:08**
